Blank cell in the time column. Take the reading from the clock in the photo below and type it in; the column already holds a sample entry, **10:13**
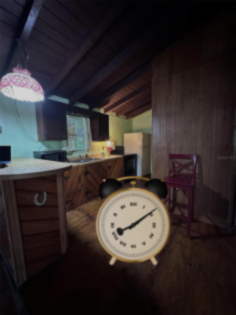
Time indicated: **8:09**
